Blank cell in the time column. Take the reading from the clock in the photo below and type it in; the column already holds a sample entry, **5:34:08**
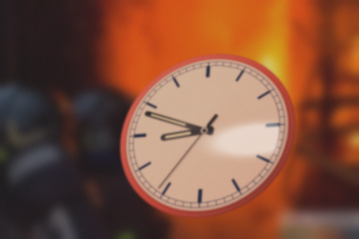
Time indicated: **8:48:36**
